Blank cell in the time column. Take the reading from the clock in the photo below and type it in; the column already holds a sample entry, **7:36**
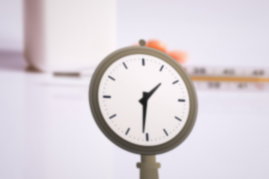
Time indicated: **1:31**
